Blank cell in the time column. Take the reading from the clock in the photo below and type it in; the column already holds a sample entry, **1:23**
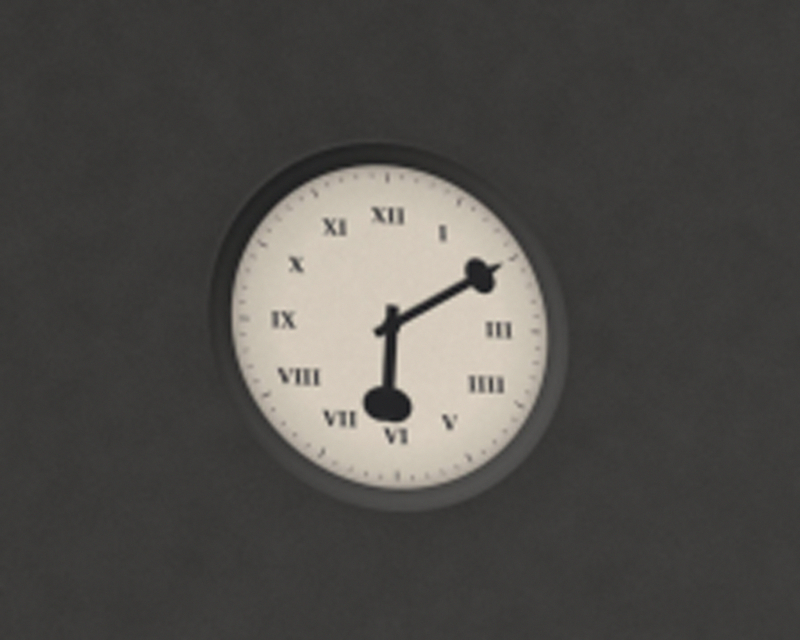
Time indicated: **6:10**
